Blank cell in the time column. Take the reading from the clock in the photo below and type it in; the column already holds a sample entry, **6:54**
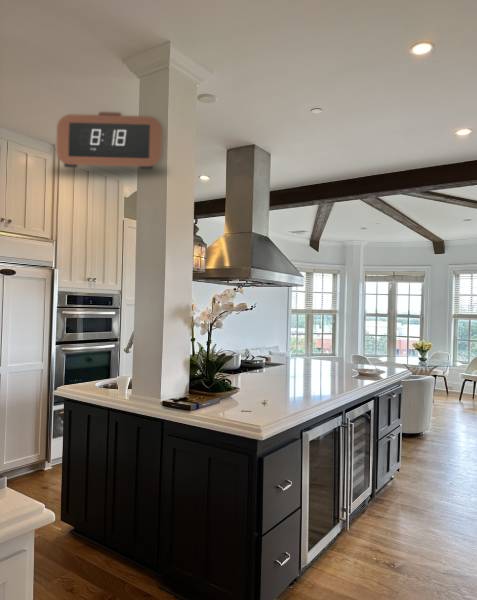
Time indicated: **8:18**
